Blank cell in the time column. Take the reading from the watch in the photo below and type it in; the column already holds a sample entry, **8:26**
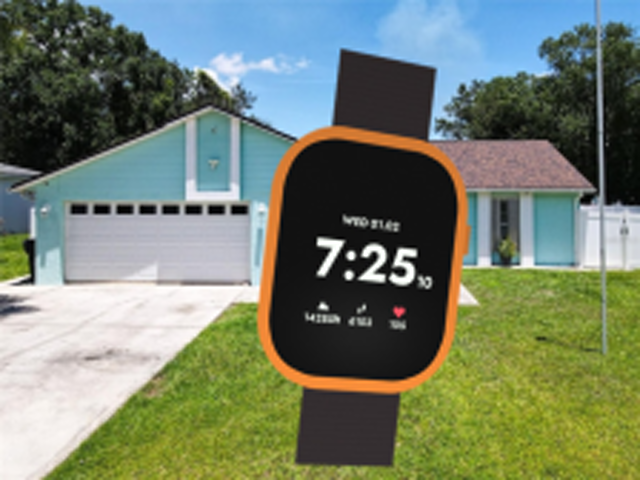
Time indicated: **7:25**
